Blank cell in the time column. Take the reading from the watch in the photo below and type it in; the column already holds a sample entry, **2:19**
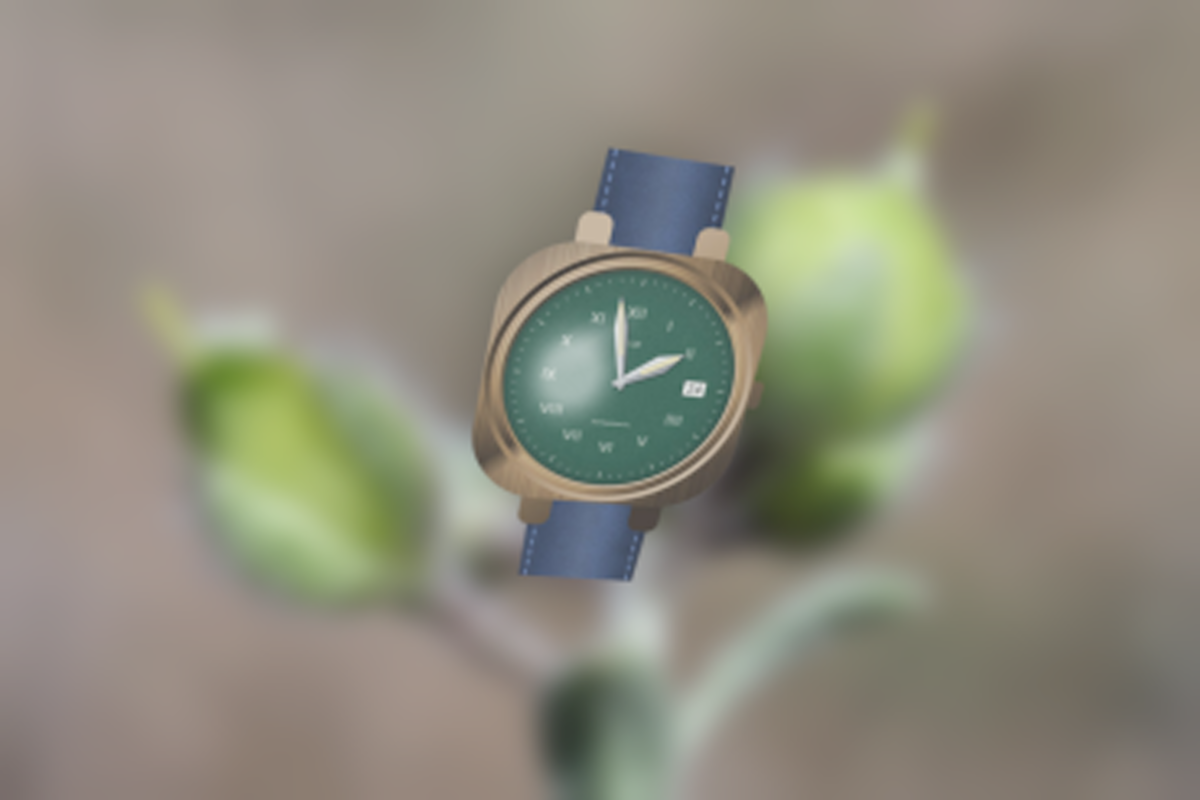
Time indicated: **1:58**
